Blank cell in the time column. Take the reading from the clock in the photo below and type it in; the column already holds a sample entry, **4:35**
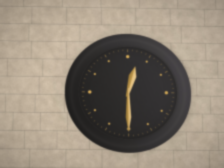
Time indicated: **12:30**
